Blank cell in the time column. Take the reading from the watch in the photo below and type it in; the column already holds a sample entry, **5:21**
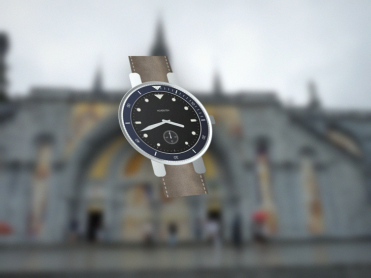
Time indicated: **3:42**
